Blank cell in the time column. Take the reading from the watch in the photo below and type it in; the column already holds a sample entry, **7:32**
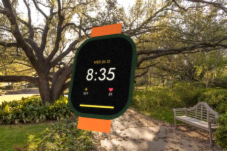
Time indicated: **8:35**
